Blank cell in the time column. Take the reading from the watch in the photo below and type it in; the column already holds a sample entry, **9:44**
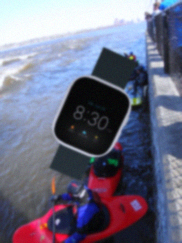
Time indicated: **8:30**
